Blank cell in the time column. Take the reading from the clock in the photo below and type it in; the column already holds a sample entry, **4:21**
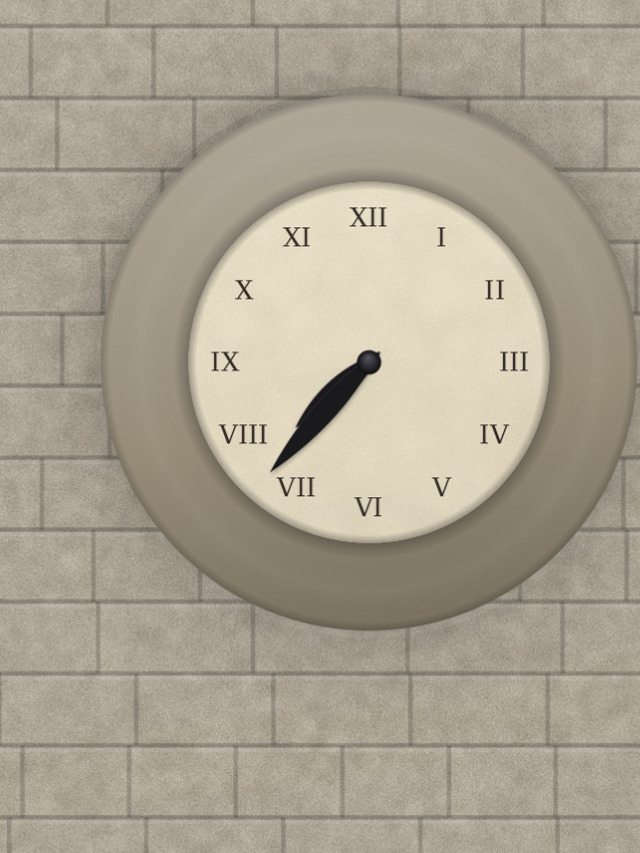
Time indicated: **7:37**
